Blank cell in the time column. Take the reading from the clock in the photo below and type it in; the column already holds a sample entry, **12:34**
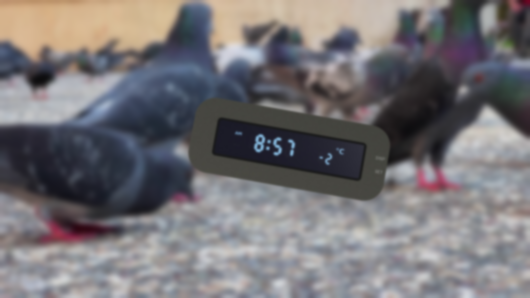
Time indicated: **8:57**
